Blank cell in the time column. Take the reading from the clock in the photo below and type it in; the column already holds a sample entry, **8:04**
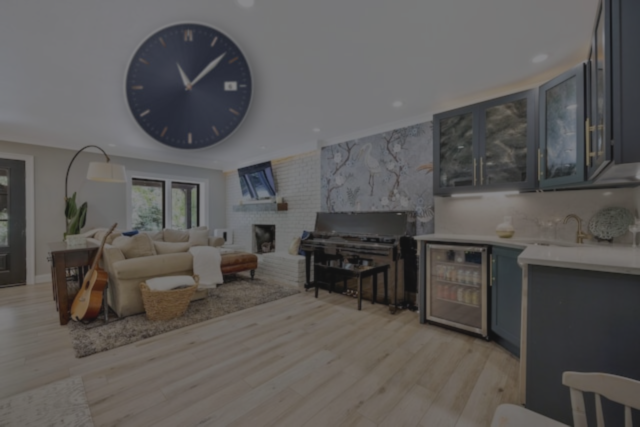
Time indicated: **11:08**
